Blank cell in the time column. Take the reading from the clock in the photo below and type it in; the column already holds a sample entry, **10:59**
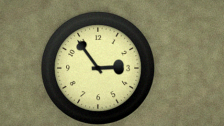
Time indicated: **2:54**
